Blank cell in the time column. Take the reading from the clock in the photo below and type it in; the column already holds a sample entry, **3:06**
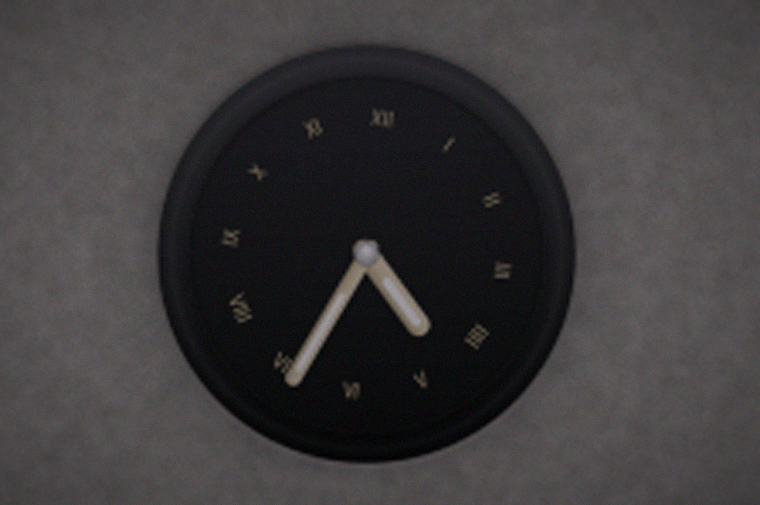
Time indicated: **4:34**
